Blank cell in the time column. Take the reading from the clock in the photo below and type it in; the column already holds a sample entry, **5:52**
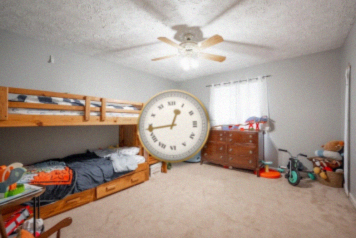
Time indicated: **12:44**
